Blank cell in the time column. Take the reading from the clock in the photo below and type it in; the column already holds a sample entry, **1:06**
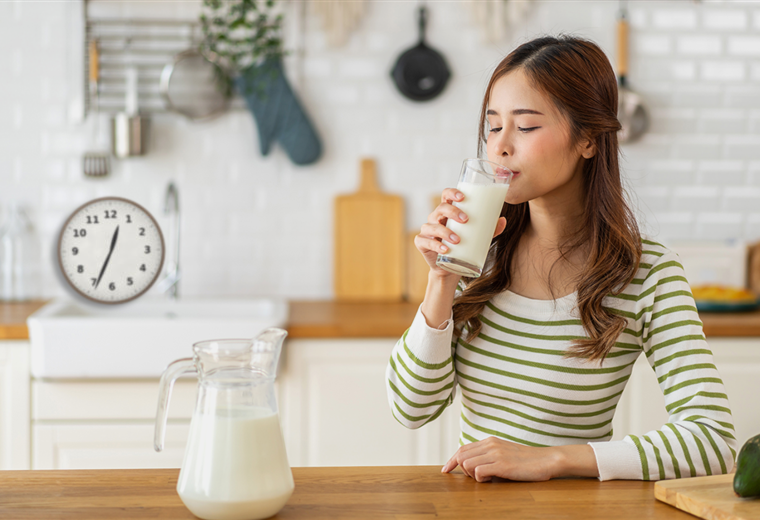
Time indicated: **12:34**
